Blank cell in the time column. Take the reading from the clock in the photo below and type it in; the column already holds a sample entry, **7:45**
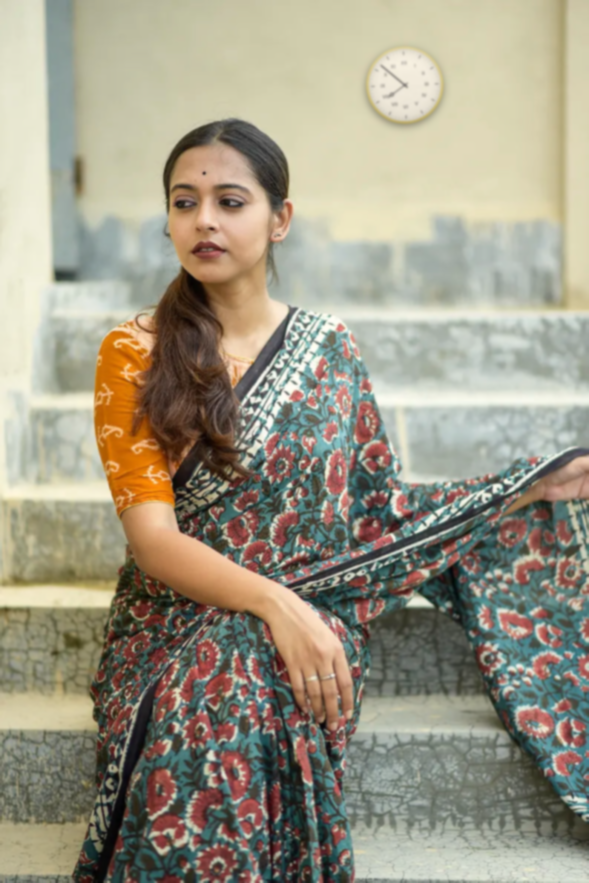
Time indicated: **7:52**
